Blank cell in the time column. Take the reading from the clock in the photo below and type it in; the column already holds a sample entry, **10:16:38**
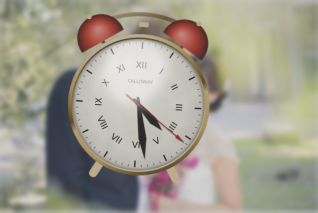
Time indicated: **4:28:21**
